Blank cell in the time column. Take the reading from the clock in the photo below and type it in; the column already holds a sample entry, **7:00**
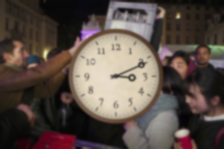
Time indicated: **3:11**
